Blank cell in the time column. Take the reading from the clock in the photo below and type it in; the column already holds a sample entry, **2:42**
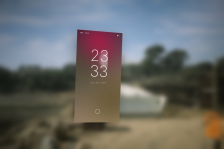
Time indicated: **23:33**
